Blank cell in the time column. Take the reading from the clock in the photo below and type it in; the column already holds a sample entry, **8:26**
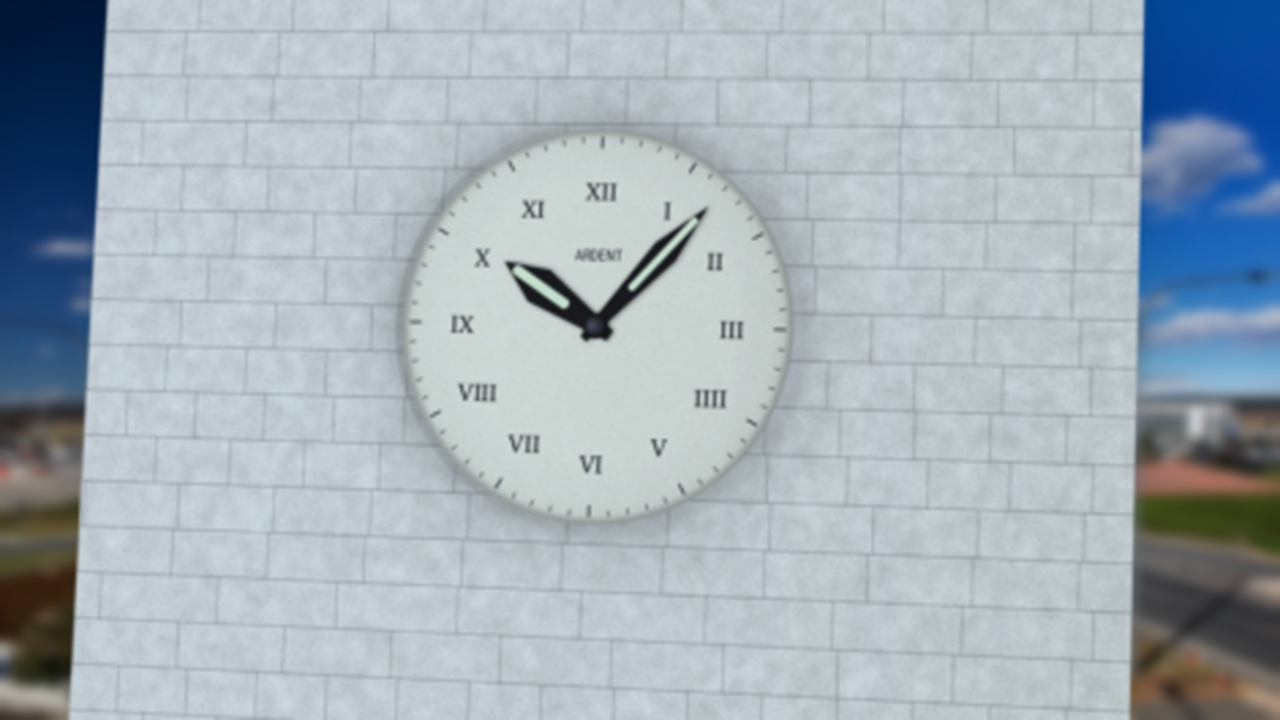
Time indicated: **10:07**
